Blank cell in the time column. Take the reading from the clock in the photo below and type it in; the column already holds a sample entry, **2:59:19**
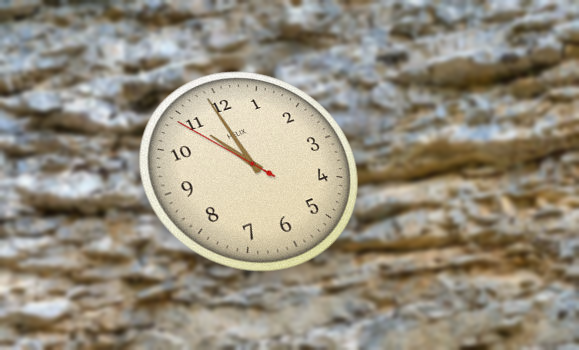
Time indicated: **10:58:54**
